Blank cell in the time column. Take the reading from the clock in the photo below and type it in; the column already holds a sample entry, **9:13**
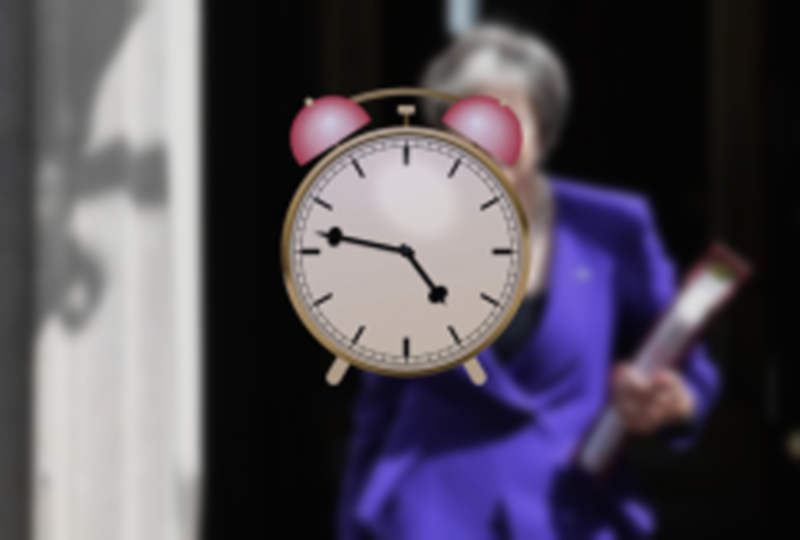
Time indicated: **4:47**
